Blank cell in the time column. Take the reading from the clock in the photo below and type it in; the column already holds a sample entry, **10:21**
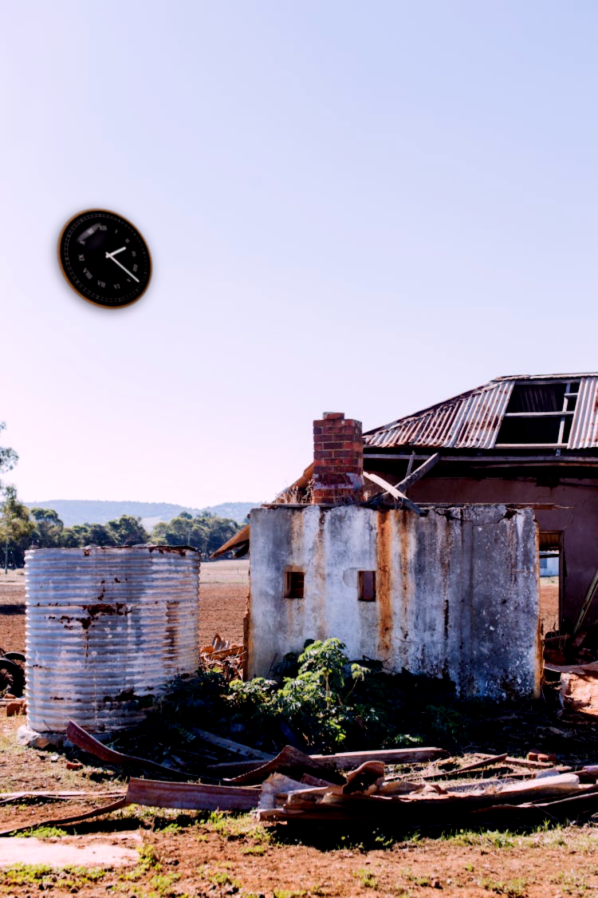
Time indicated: **2:23**
